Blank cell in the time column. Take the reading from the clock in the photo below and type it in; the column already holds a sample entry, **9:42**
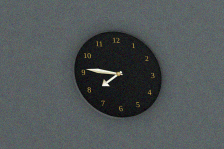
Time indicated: **7:46**
